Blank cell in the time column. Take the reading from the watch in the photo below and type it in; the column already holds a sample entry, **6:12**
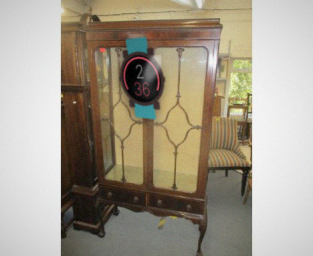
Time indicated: **2:36**
